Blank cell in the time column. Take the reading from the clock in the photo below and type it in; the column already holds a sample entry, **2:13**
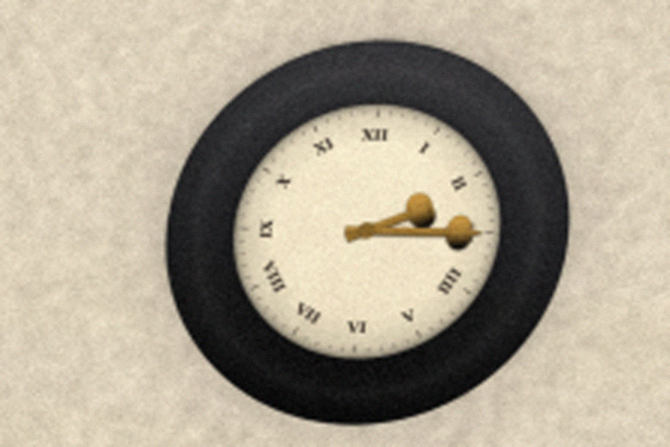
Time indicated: **2:15**
